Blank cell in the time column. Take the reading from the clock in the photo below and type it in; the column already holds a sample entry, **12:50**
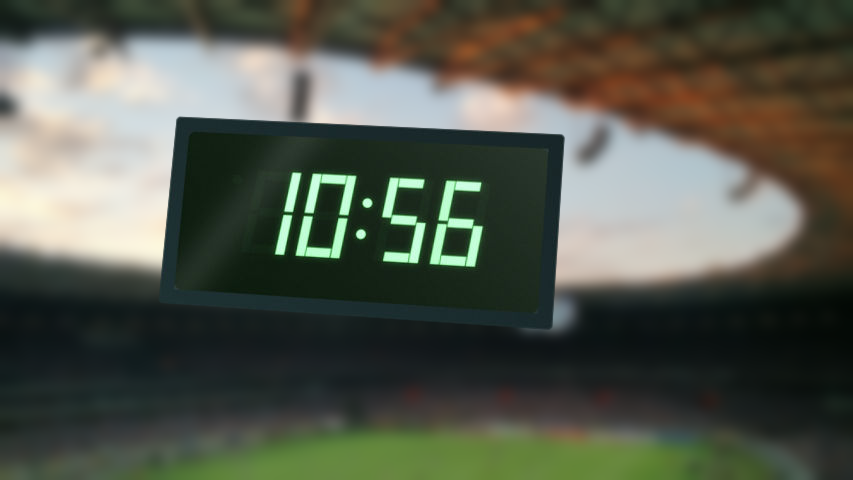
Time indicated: **10:56**
